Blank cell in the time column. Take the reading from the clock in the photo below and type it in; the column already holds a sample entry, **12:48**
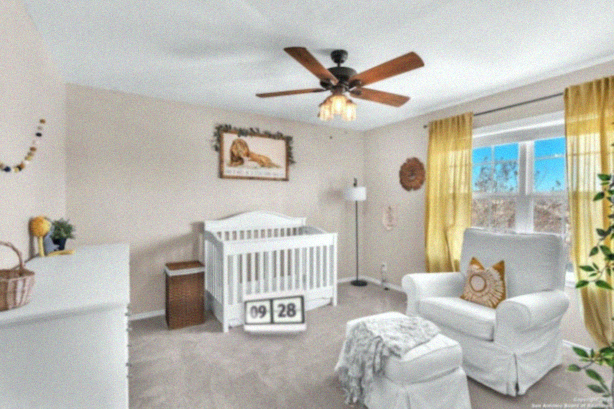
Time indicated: **9:28**
